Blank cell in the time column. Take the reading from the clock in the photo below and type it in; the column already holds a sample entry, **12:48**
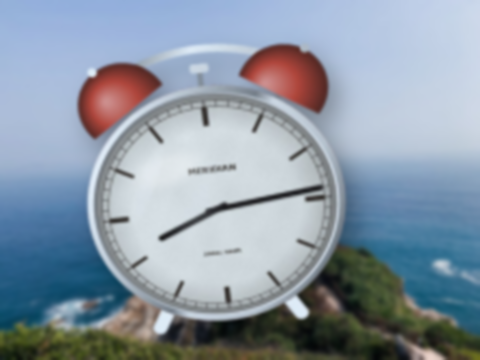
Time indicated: **8:14**
